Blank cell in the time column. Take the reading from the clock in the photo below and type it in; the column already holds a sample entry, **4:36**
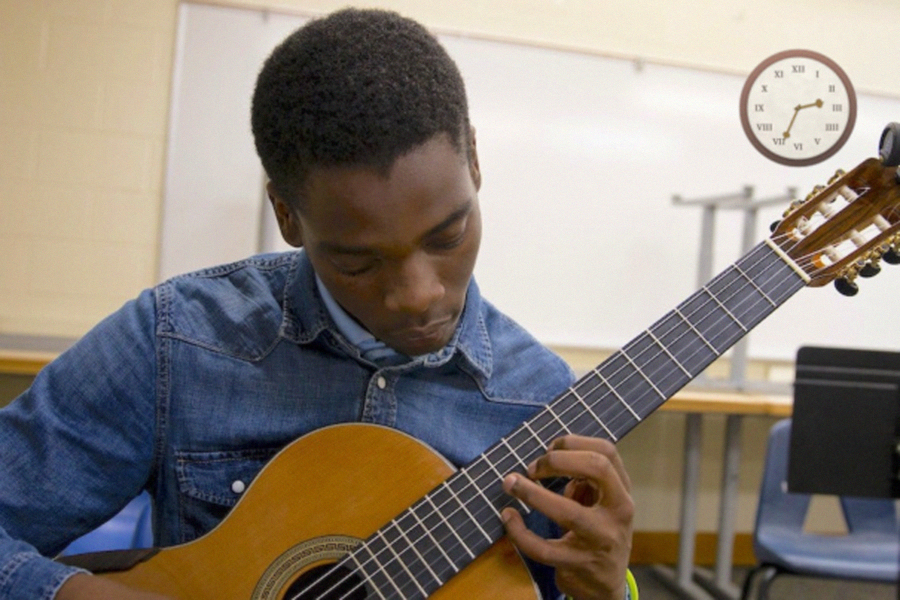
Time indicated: **2:34**
